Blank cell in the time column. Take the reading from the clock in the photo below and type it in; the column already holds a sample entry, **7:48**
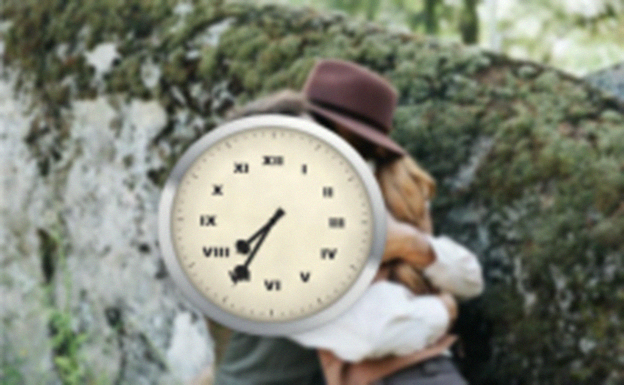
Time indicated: **7:35**
